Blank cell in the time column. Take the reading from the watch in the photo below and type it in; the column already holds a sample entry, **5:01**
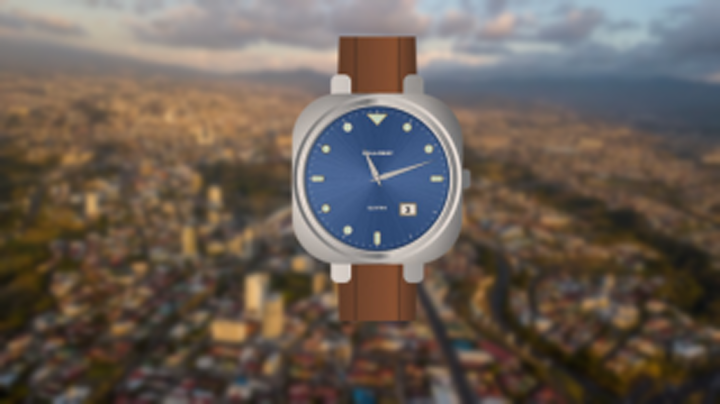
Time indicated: **11:12**
